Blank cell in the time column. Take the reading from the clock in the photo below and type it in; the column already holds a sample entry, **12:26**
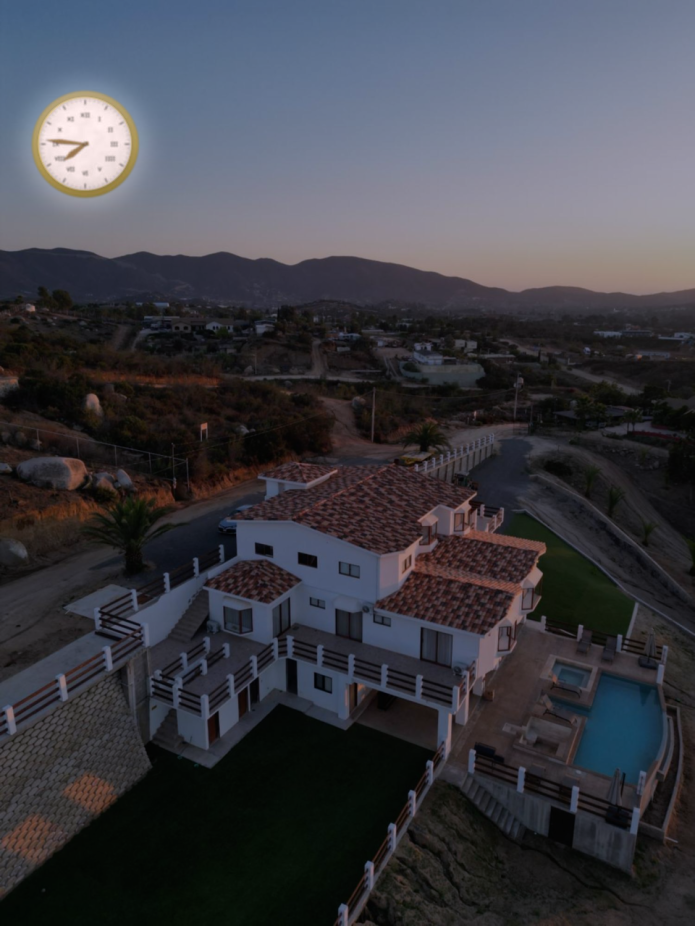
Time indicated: **7:46**
